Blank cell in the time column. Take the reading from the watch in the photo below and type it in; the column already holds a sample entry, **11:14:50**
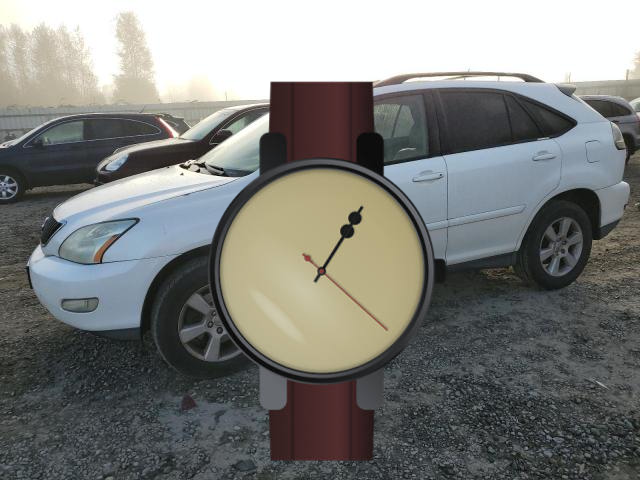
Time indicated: **1:05:22**
